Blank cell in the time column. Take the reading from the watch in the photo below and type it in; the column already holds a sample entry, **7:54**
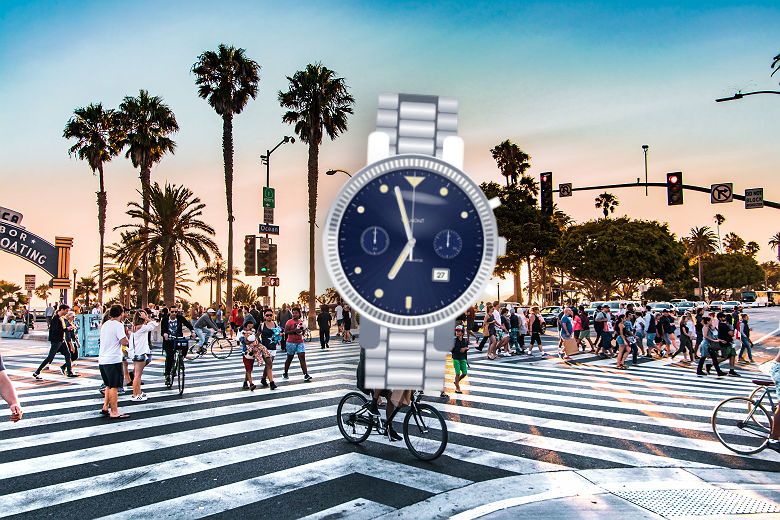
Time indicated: **6:57**
